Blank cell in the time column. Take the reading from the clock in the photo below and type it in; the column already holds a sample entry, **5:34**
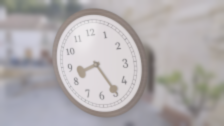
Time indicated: **8:25**
